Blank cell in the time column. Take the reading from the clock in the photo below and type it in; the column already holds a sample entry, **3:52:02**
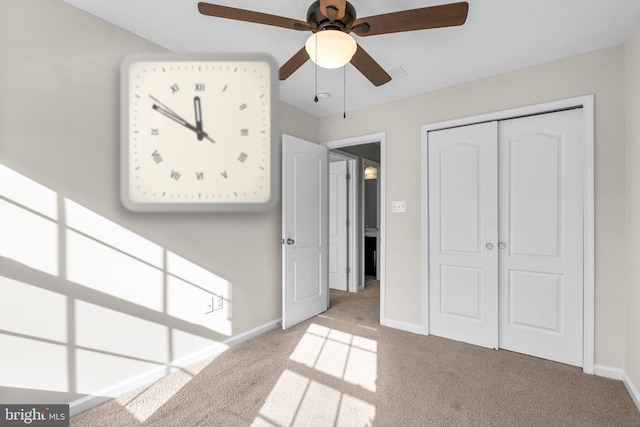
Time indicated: **11:49:51**
